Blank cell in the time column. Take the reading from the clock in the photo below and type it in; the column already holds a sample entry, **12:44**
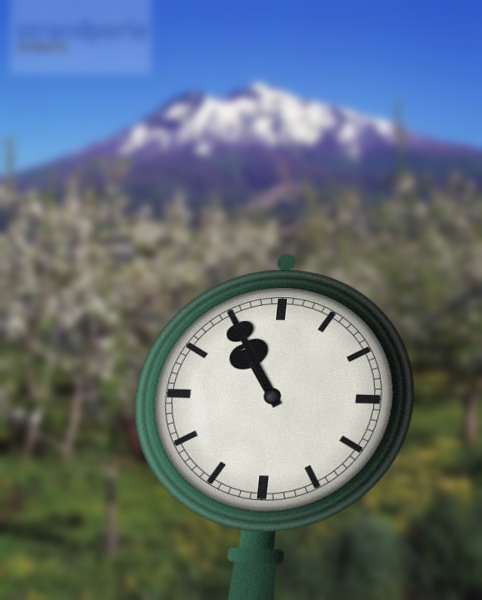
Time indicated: **10:55**
